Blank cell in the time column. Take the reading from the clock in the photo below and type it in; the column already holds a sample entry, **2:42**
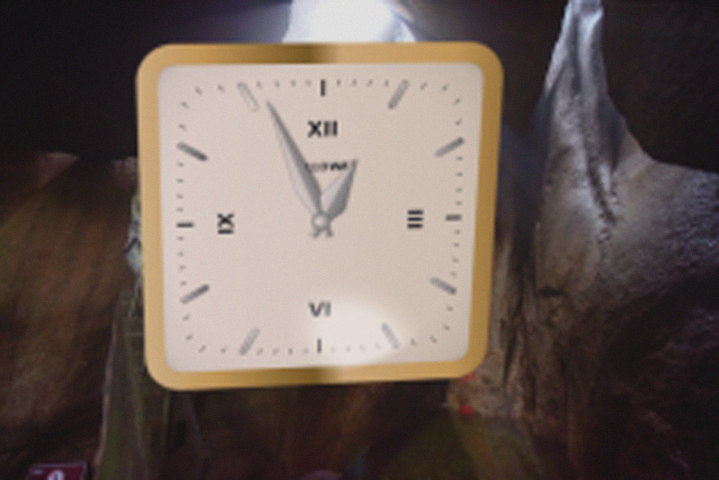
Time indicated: **12:56**
